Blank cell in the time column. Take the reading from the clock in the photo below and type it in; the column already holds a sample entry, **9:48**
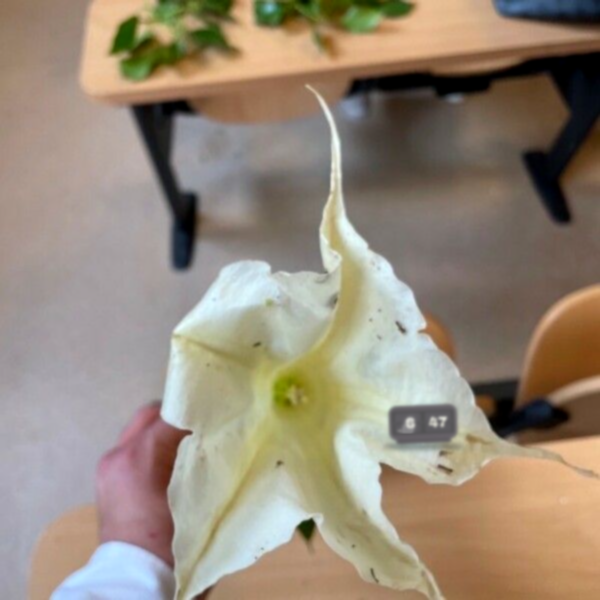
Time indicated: **6:47**
